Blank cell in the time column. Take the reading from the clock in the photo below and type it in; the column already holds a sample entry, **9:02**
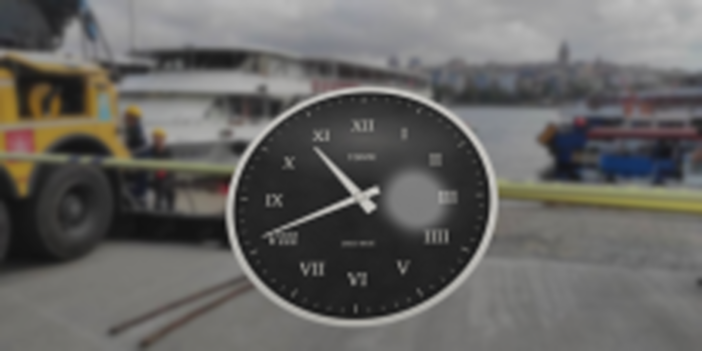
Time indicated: **10:41**
